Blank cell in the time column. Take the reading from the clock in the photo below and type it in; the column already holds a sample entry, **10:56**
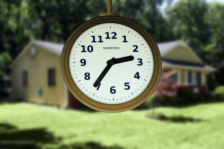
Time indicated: **2:36**
